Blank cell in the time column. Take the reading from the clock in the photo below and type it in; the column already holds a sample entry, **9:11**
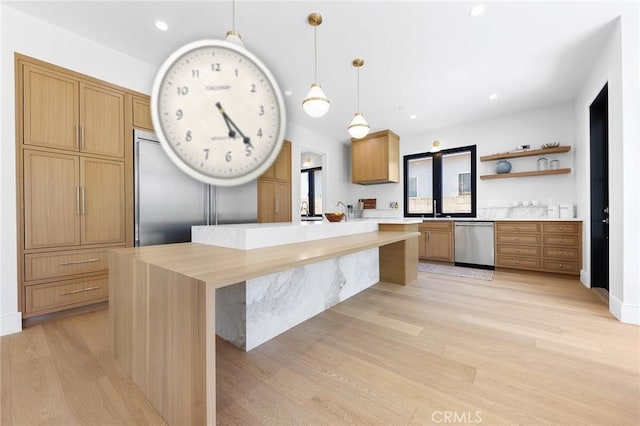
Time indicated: **5:24**
